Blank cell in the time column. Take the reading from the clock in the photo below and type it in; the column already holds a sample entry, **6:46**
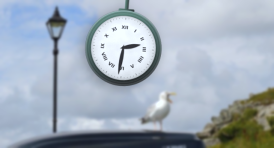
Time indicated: **2:31**
